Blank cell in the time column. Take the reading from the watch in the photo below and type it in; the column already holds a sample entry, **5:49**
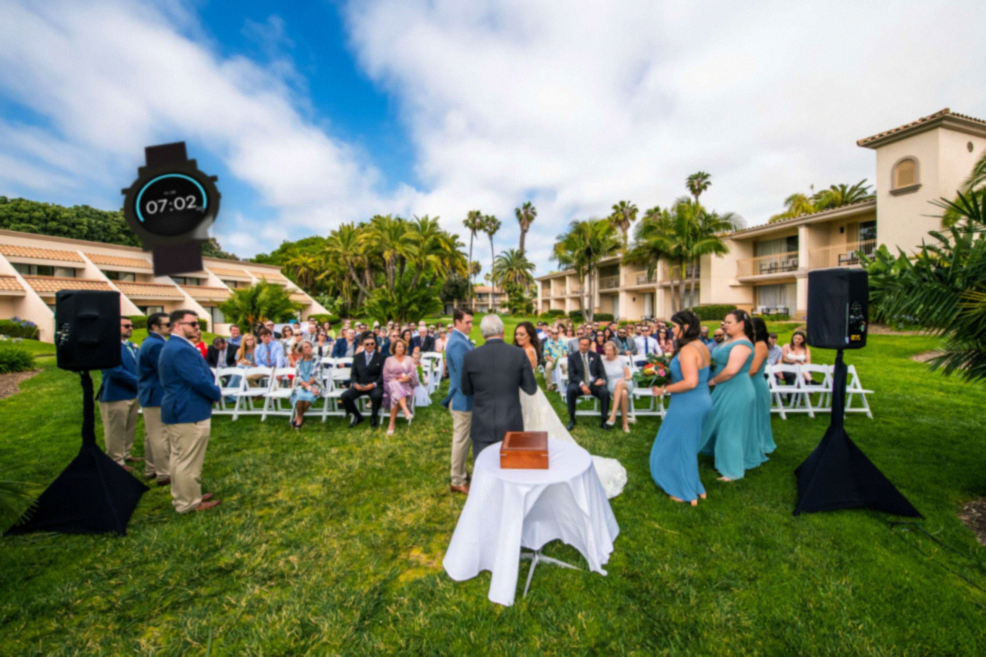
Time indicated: **7:02**
